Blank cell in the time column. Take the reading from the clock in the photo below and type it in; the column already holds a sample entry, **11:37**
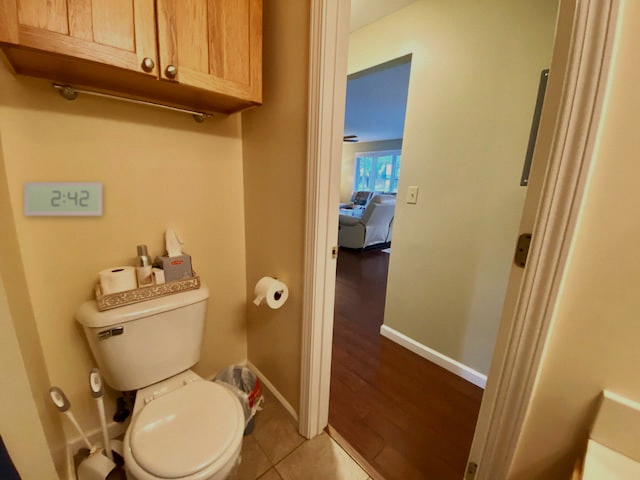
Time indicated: **2:42**
